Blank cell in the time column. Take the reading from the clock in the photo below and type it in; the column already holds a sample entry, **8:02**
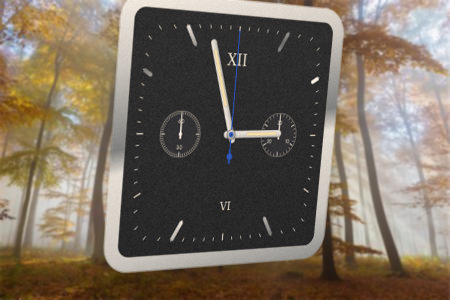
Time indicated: **2:57**
